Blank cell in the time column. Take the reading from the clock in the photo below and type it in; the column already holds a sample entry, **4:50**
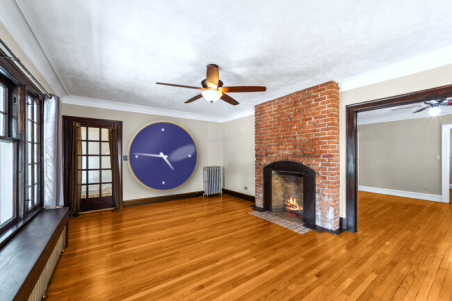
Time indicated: **4:46**
